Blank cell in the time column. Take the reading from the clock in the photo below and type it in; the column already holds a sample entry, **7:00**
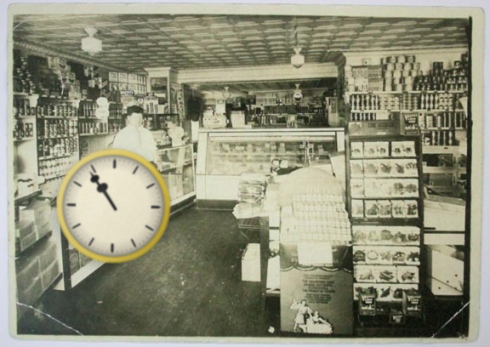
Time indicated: **10:54**
